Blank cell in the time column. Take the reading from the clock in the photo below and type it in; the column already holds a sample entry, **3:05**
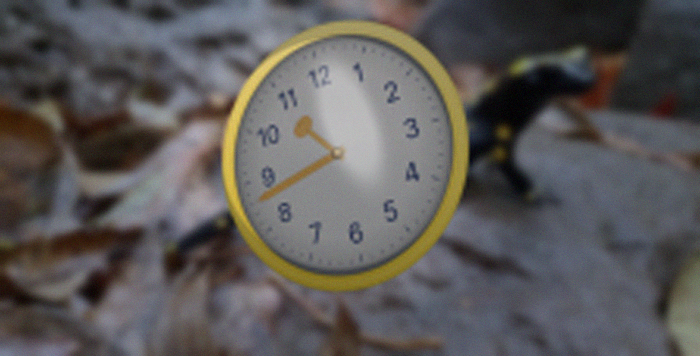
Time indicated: **10:43**
